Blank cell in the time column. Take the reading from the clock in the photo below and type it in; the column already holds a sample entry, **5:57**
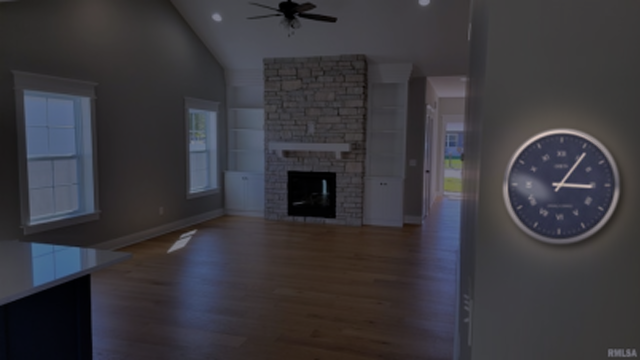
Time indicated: **3:06**
